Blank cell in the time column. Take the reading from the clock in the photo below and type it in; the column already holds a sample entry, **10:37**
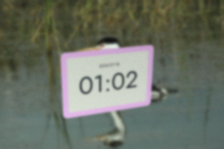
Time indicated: **1:02**
